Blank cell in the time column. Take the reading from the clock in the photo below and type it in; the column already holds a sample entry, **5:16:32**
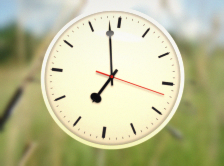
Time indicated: **6:58:17**
